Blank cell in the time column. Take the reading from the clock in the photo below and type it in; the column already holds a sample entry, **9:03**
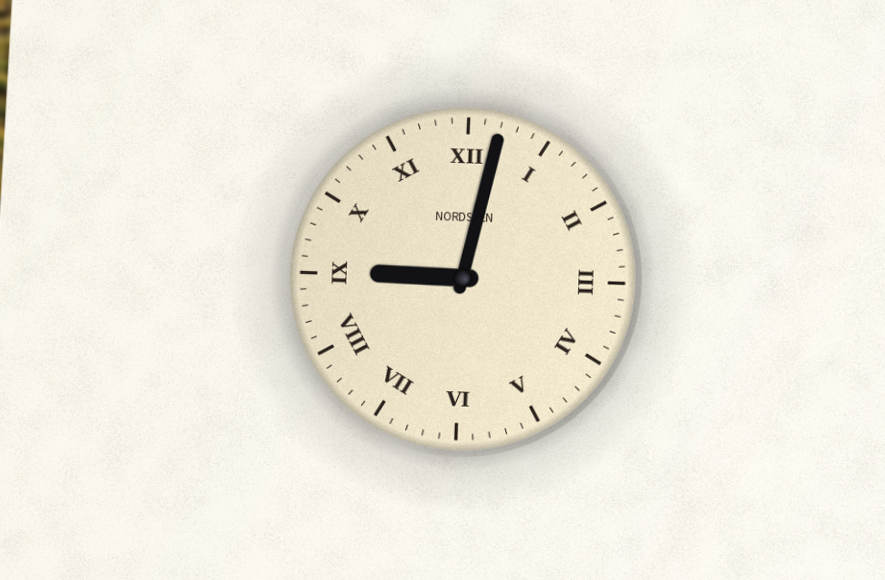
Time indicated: **9:02**
